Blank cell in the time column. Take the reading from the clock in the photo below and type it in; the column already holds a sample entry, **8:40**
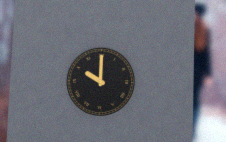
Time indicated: **10:00**
